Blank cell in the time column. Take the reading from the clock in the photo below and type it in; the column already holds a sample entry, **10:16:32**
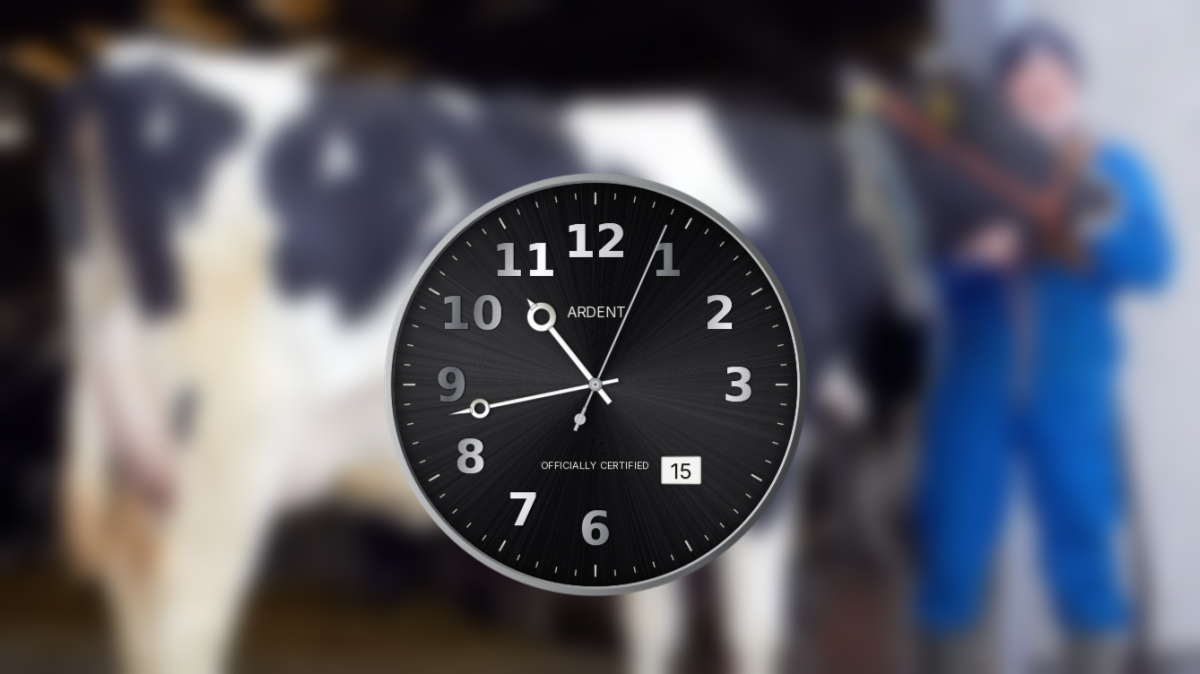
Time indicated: **10:43:04**
